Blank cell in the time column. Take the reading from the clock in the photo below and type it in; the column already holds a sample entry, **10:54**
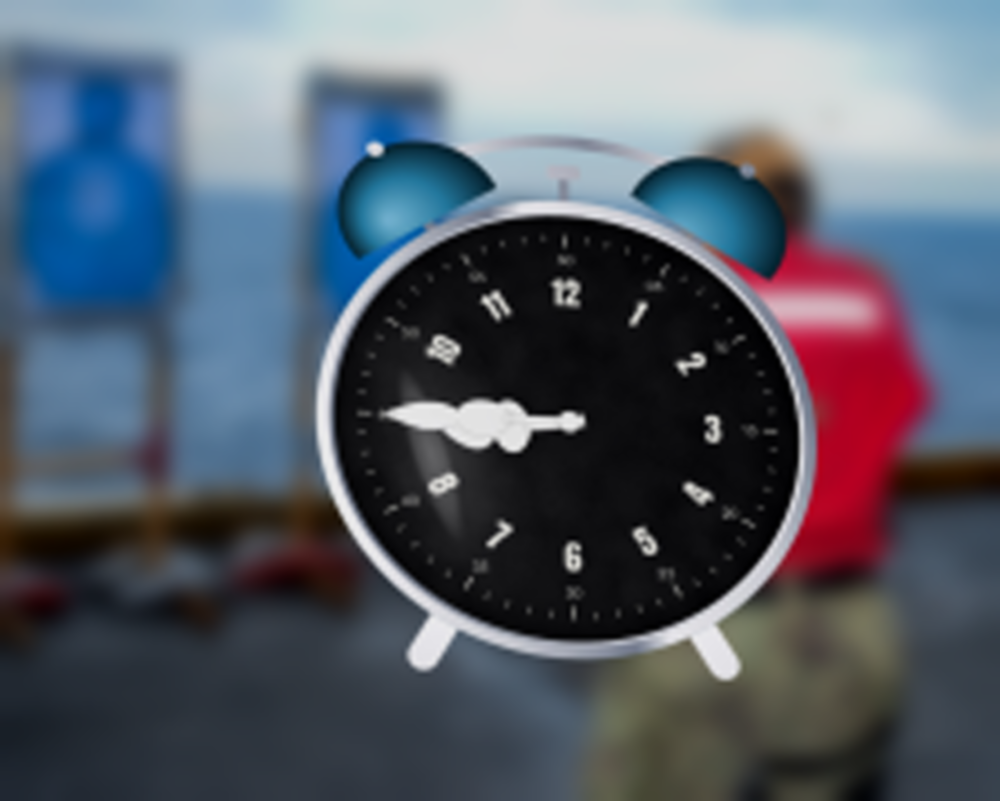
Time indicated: **8:45**
